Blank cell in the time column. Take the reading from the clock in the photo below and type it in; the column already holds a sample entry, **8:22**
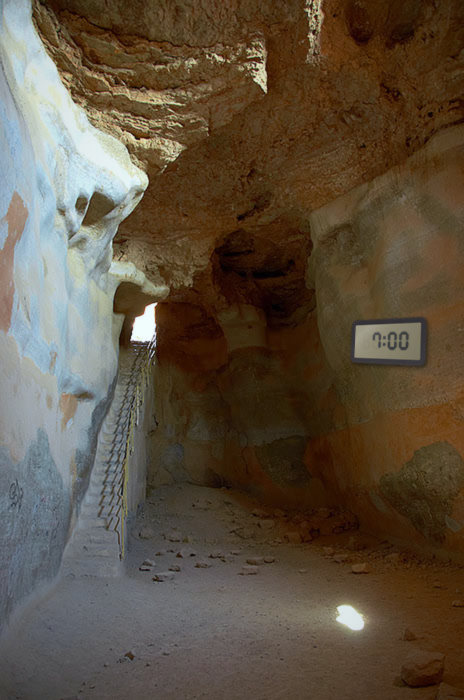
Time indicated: **7:00**
